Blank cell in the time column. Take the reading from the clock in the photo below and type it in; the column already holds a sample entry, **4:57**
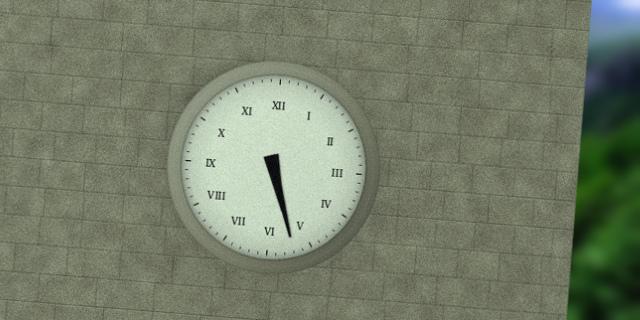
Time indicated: **5:27**
